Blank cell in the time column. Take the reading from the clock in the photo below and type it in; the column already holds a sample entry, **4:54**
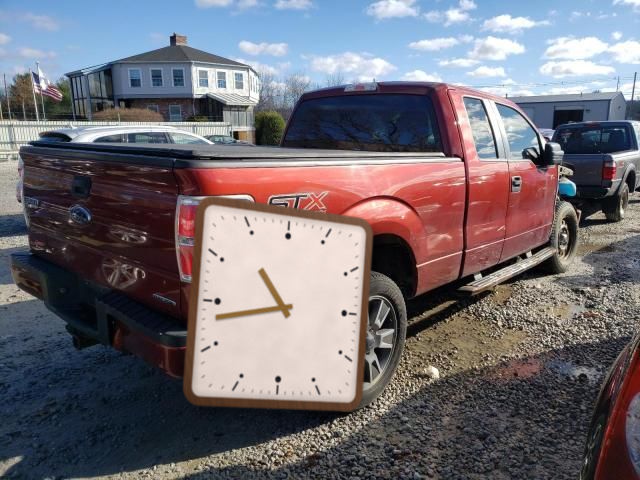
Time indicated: **10:43**
